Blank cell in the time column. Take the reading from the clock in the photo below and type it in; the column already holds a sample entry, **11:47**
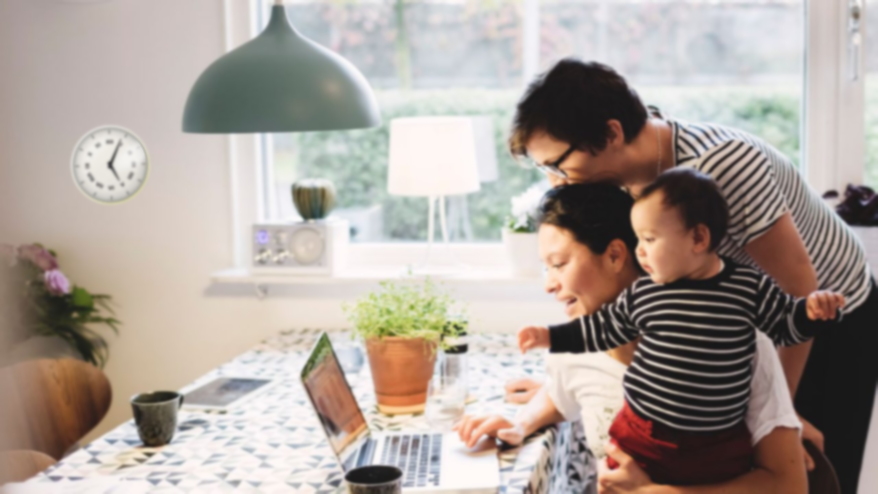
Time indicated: **5:04**
